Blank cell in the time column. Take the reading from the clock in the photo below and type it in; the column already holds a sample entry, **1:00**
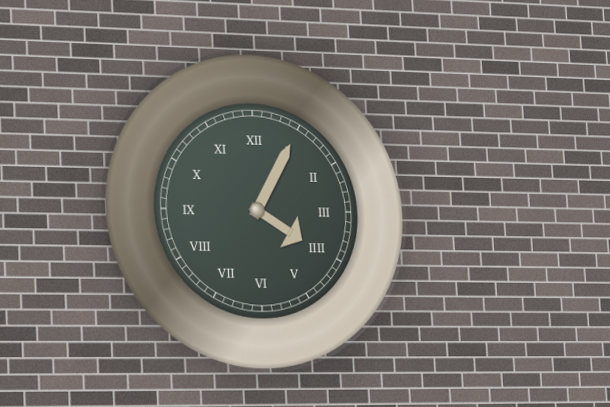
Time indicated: **4:05**
